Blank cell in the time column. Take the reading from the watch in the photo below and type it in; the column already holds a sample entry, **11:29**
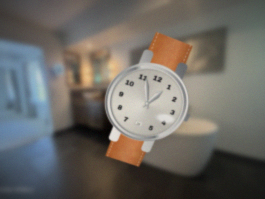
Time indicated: **12:56**
